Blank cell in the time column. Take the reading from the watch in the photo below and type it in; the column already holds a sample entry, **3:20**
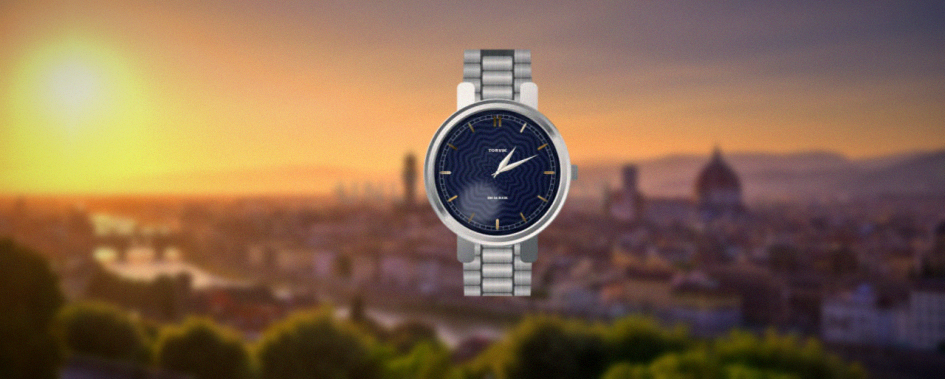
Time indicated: **1:11**
